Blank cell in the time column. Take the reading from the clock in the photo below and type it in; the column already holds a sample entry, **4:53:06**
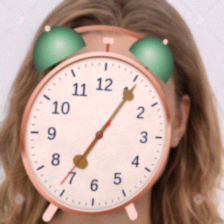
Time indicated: **7:05:36**
